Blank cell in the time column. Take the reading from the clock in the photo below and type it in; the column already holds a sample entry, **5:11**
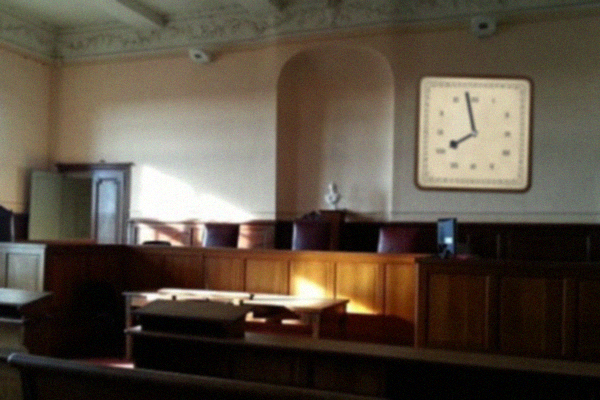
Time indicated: **7:58**
